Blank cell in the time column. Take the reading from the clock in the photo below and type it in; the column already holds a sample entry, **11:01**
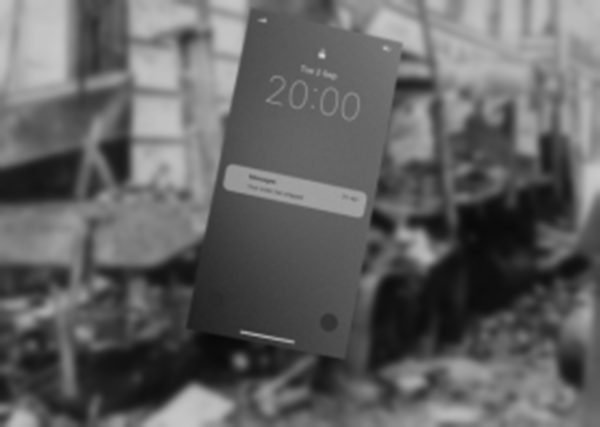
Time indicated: **20:00**
